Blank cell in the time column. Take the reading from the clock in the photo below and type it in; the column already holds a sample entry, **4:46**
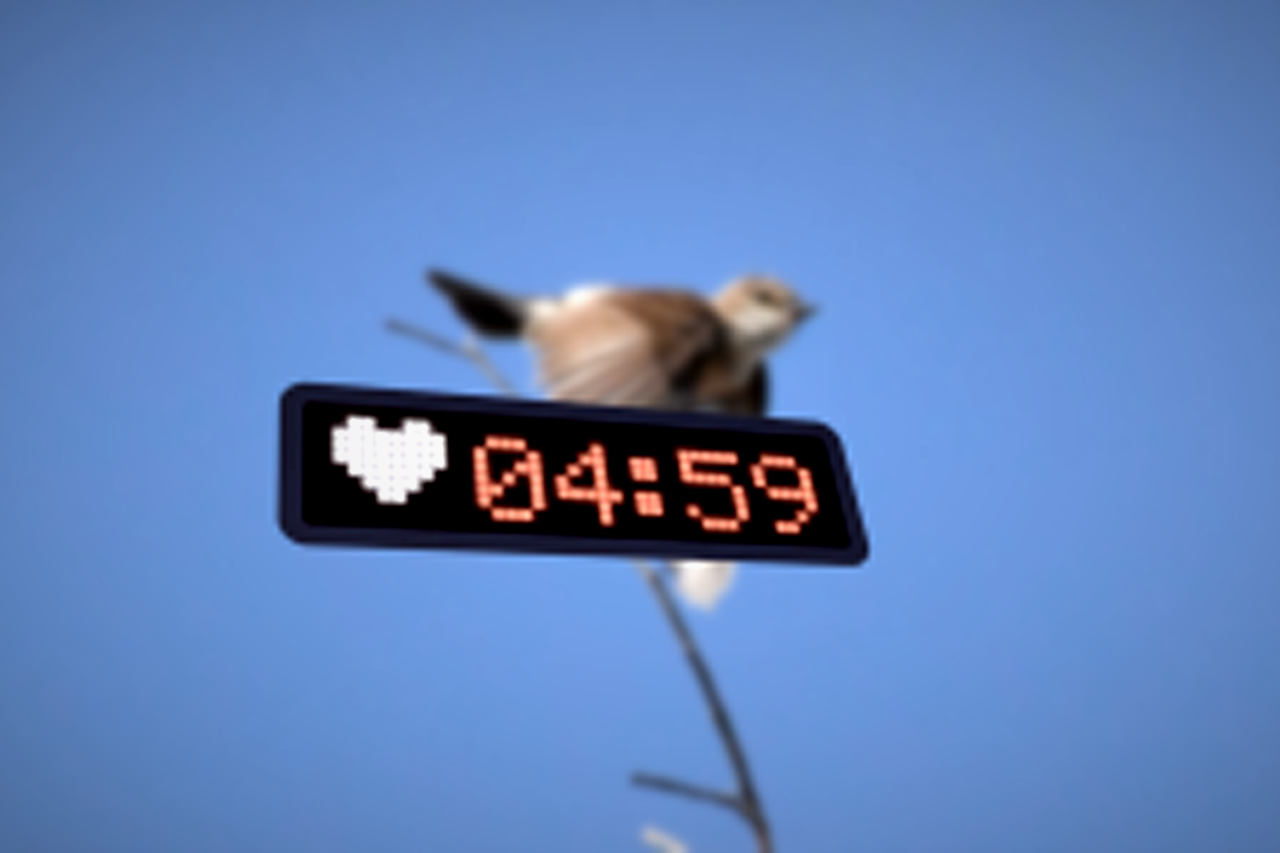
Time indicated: **4:59**
